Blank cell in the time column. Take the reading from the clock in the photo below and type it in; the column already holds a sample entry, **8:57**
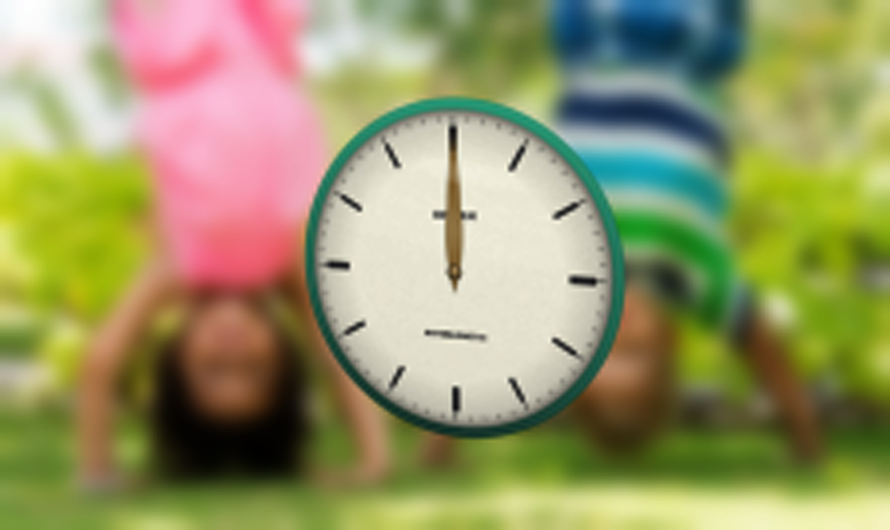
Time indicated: **12:00**
